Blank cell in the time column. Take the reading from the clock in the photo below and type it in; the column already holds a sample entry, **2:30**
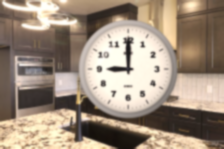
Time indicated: **9:00**
